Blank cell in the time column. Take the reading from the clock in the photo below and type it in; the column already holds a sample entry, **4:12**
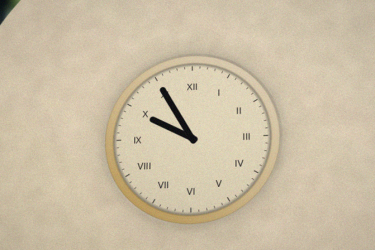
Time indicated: **9:55**
